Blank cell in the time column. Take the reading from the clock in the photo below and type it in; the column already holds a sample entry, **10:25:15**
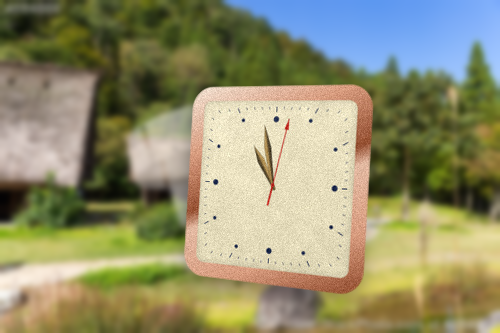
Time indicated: **10:58:02**
